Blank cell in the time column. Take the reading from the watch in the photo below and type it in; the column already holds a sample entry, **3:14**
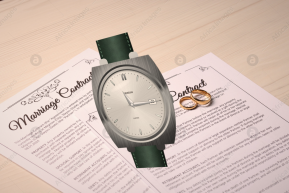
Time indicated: **11:15**
